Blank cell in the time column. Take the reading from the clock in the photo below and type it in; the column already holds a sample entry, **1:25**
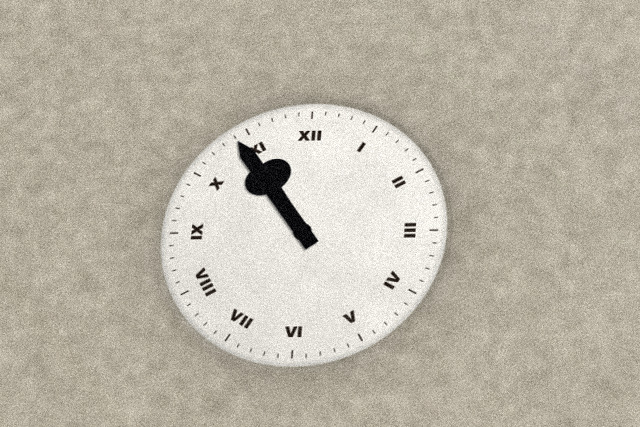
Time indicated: **10:54**
